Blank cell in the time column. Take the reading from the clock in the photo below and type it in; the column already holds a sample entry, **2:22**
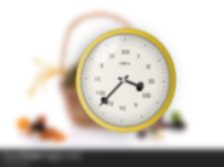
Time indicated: **3:37**
